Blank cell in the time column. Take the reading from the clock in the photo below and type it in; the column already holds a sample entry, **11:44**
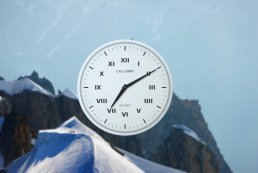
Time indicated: **7:10**
